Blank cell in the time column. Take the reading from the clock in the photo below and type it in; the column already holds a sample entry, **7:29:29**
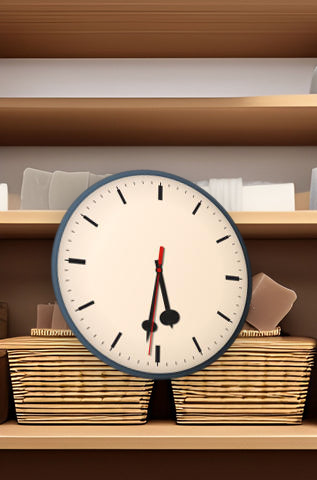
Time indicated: **5:31:31**
